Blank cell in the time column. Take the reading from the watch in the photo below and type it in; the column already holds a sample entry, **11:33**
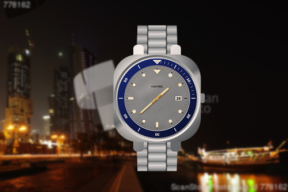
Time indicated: **1:38**
